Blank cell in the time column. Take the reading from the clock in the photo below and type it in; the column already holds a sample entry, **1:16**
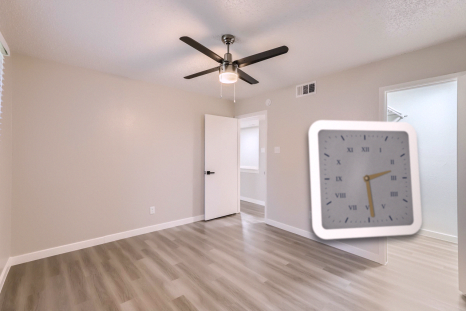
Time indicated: **2:29**
